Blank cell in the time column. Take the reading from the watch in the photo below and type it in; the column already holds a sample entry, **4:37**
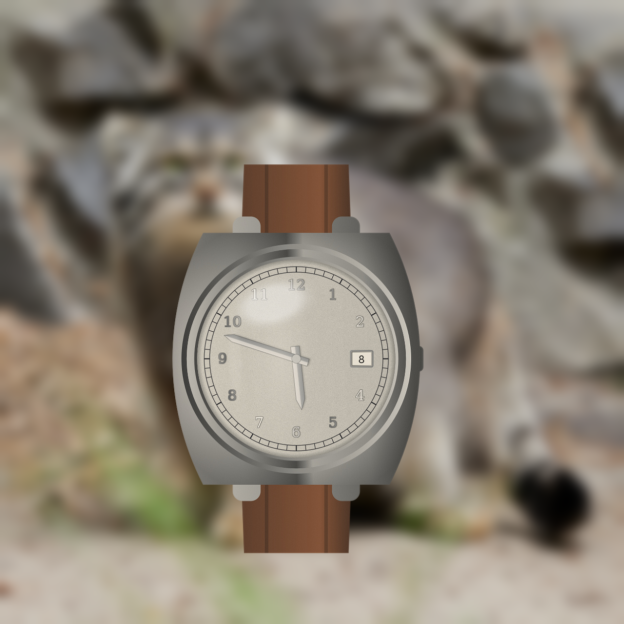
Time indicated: **5:48**
